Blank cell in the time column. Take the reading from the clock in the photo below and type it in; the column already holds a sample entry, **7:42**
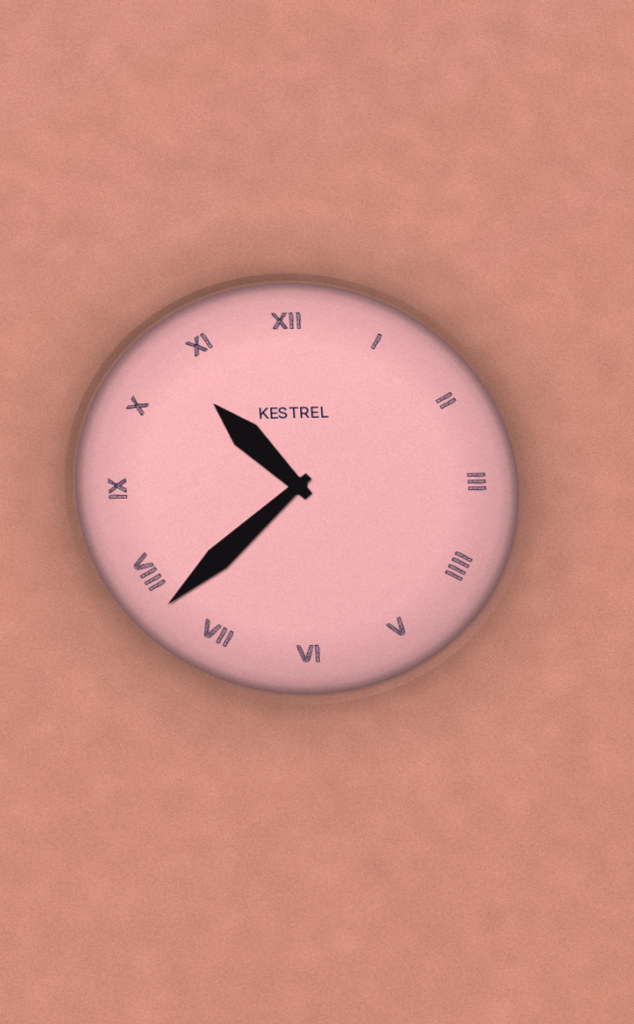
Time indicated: **10:38**
